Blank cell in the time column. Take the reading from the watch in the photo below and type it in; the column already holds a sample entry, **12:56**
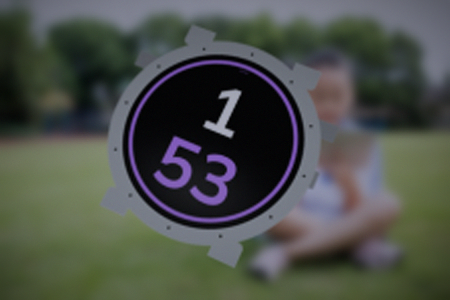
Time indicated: **1:53**
